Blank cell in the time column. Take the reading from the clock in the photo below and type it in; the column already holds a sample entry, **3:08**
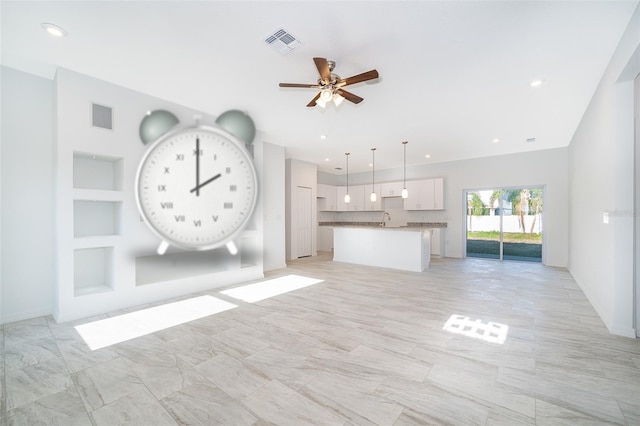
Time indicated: **2:00**
